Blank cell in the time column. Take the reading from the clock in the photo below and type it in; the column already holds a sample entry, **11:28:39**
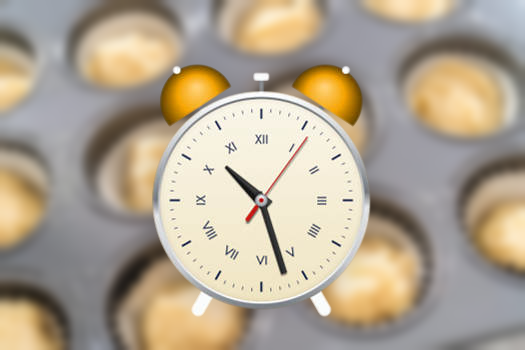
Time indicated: **10:27:06**
